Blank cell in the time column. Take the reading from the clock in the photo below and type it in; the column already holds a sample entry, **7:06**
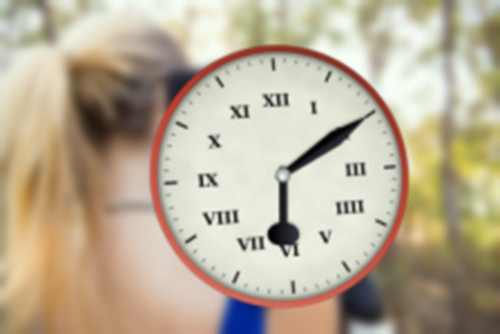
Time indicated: **6:10**
